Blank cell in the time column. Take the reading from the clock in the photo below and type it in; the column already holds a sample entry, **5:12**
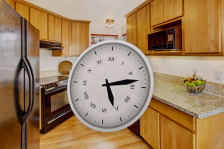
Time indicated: **5:13**
